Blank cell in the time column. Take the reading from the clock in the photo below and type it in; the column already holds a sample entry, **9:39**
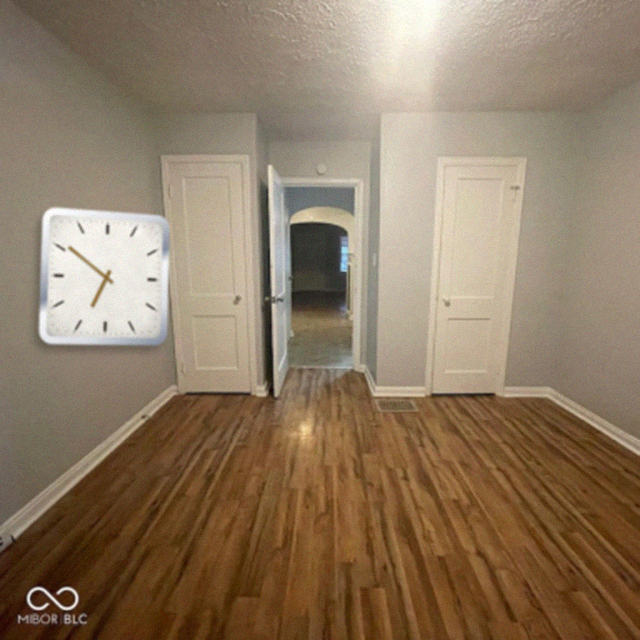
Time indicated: **6:51**
